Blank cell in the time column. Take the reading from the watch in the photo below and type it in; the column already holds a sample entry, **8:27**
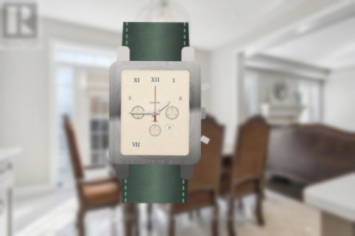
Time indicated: **1:45**
